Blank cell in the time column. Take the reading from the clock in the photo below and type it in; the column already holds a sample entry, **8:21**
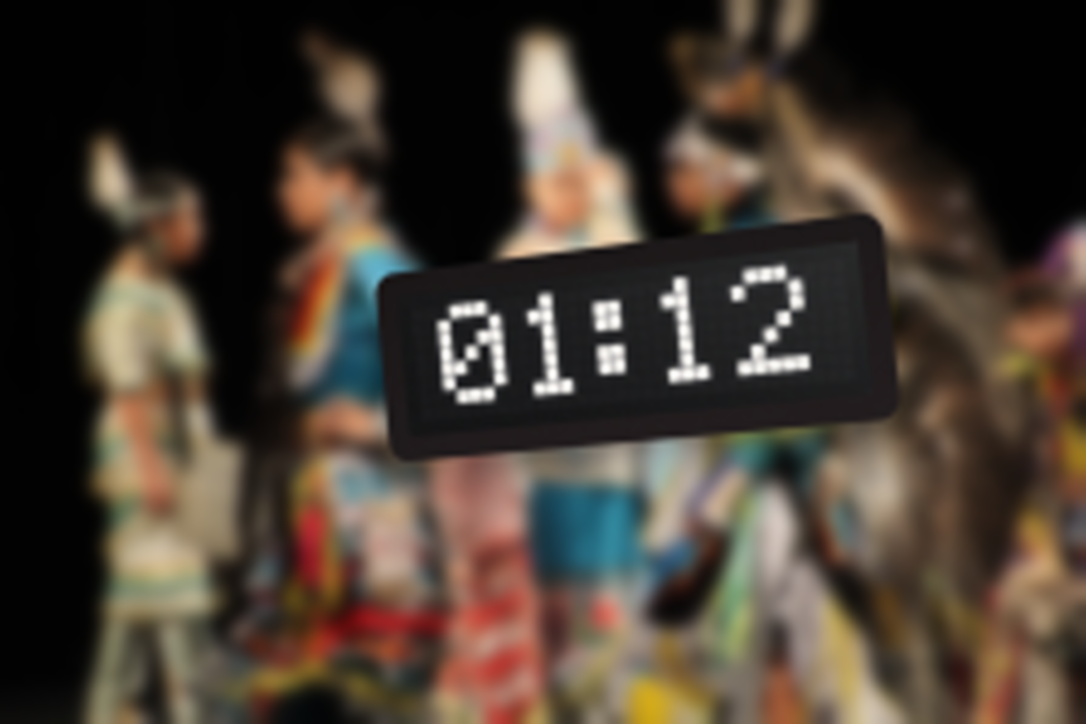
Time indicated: **1:12**
